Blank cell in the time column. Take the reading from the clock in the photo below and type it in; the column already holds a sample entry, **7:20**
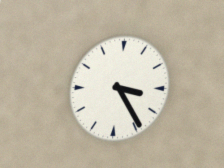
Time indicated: **3:24**
